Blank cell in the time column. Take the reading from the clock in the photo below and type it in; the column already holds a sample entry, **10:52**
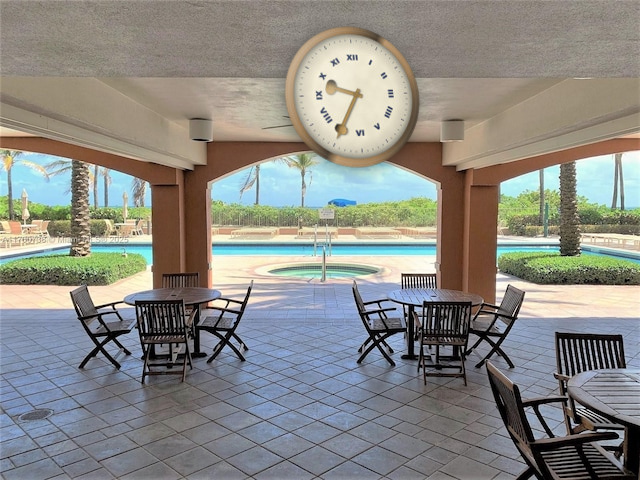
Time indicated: **9:35**
